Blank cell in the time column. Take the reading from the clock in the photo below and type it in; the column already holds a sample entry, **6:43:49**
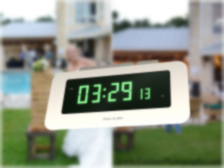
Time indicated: **3:29:13**
